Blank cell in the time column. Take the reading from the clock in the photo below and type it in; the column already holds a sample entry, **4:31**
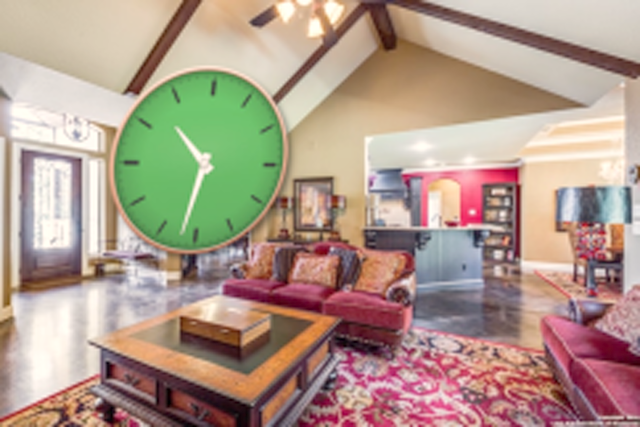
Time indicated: **10:32**
